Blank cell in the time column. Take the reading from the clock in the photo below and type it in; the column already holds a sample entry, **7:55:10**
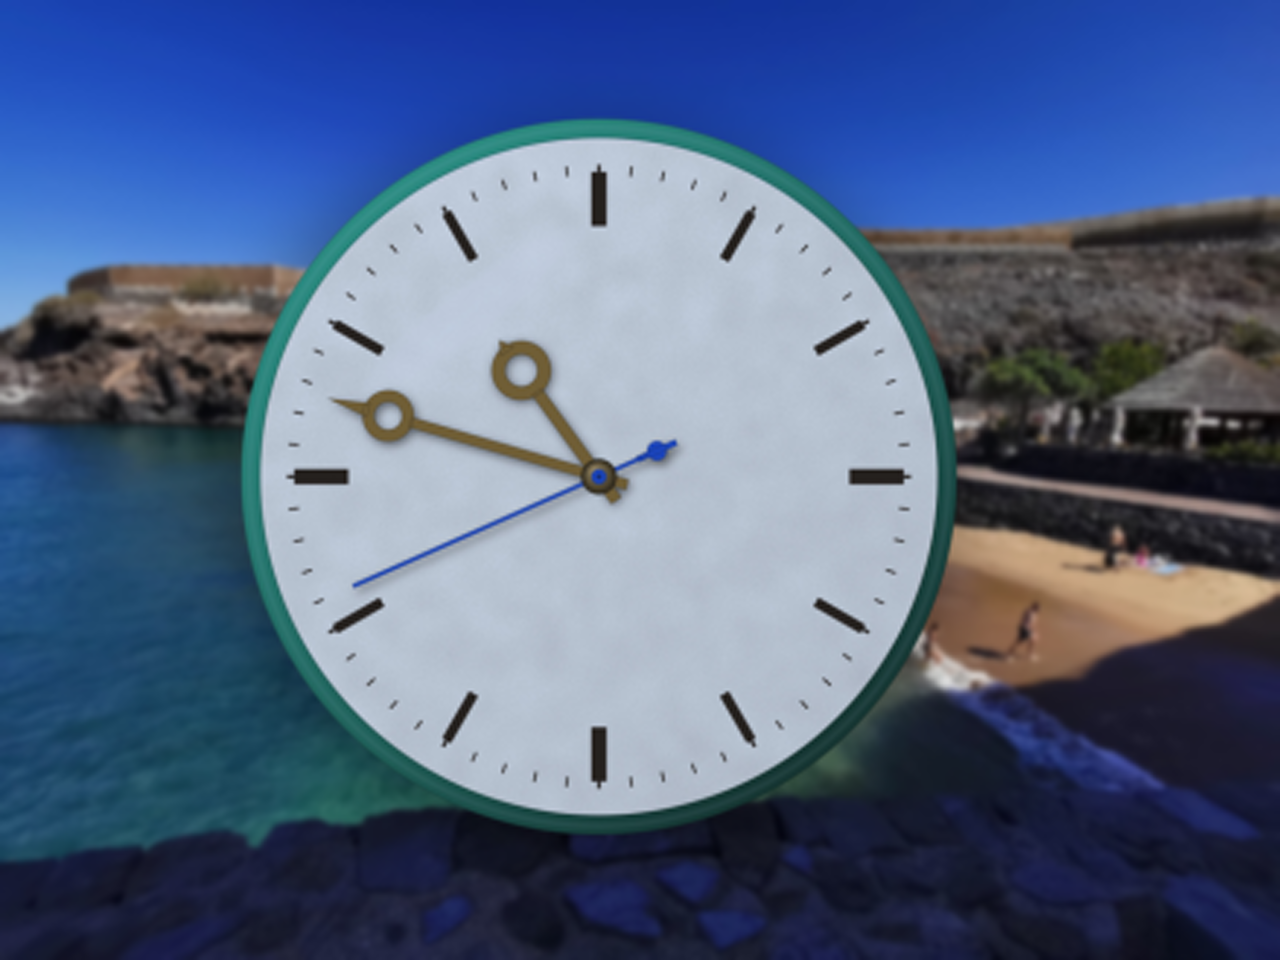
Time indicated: **10:47:41**
